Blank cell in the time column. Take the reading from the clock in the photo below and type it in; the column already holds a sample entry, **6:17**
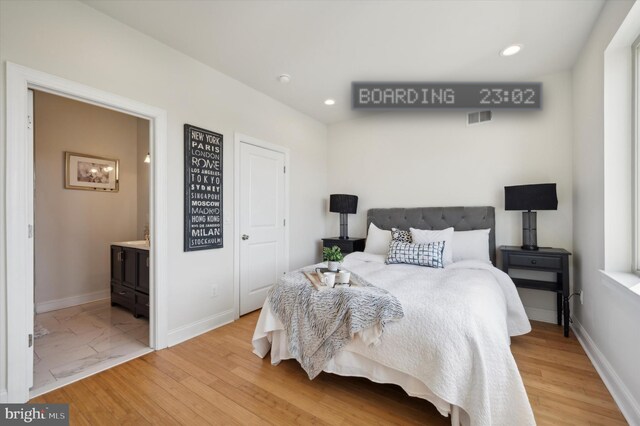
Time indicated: **23:02**
